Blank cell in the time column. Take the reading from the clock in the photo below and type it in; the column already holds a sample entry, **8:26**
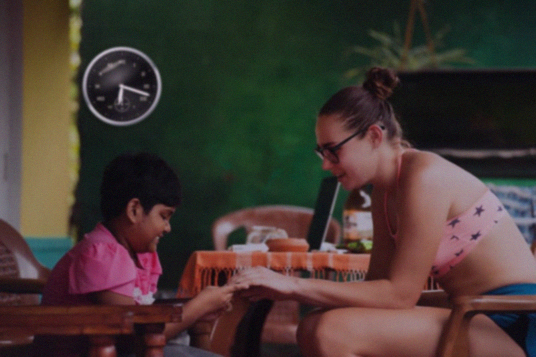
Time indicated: **6:18**
